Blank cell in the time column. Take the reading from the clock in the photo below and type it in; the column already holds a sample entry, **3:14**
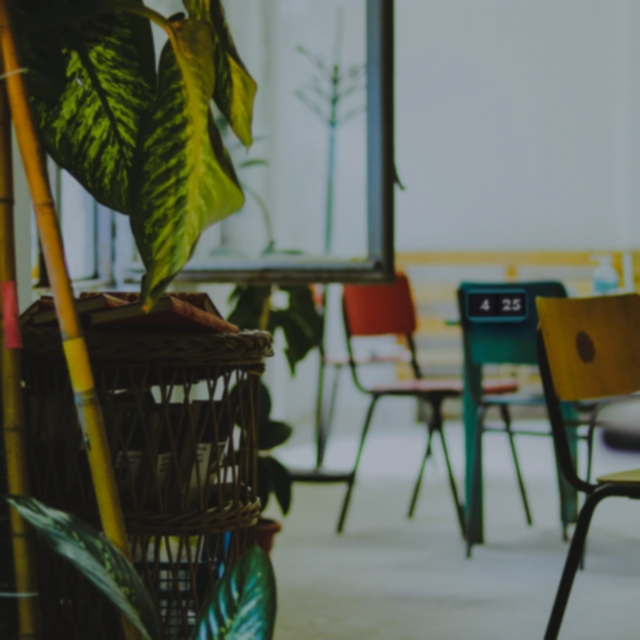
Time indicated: **4:25**
